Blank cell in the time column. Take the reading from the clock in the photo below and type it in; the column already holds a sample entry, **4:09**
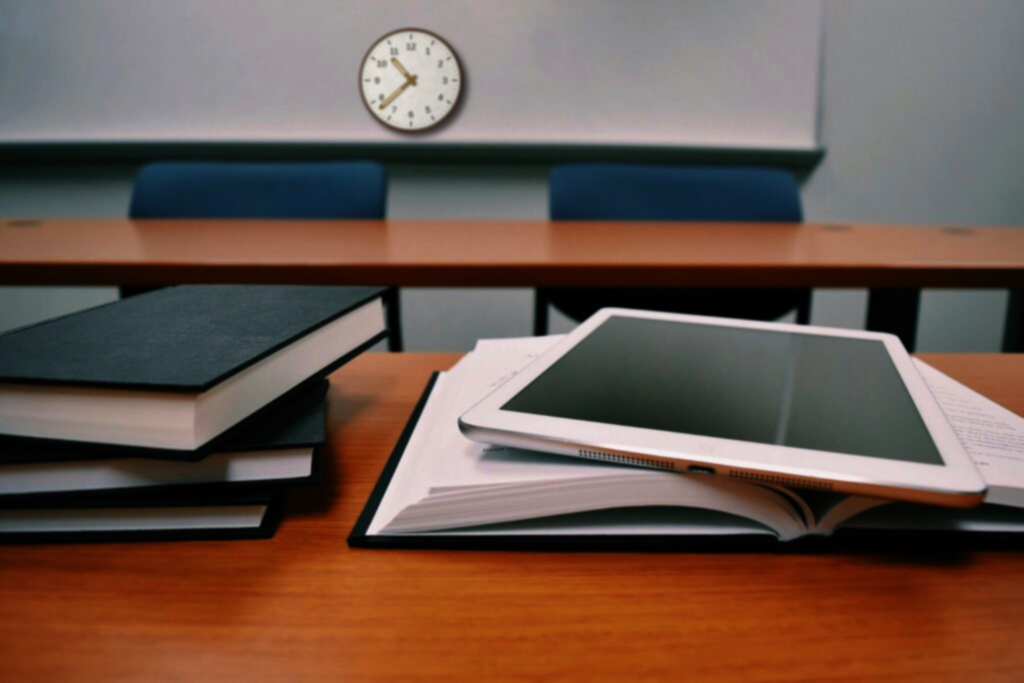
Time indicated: **10:38**
